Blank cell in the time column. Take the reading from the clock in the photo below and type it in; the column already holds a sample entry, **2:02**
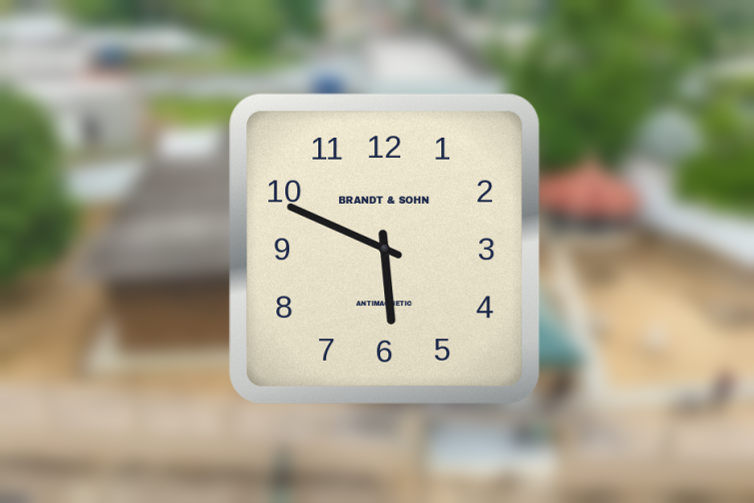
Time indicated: **5:49**
